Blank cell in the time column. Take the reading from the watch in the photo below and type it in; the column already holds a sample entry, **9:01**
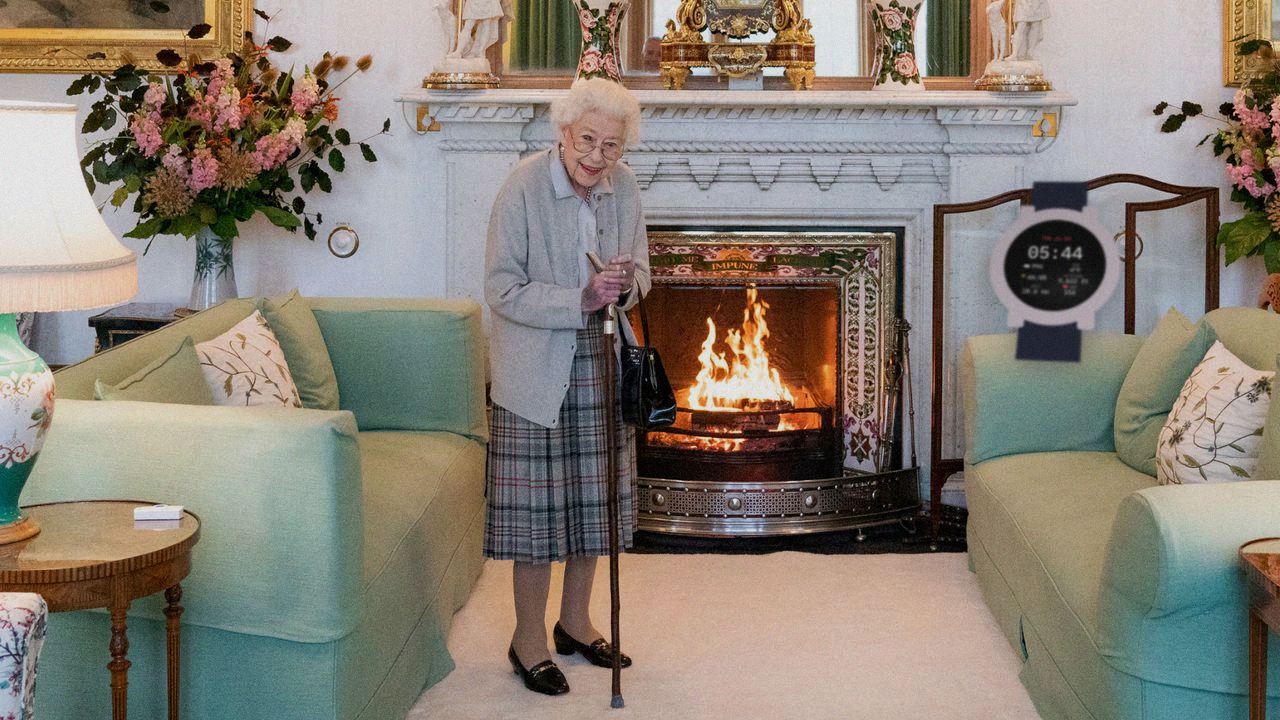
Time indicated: **5:44**
